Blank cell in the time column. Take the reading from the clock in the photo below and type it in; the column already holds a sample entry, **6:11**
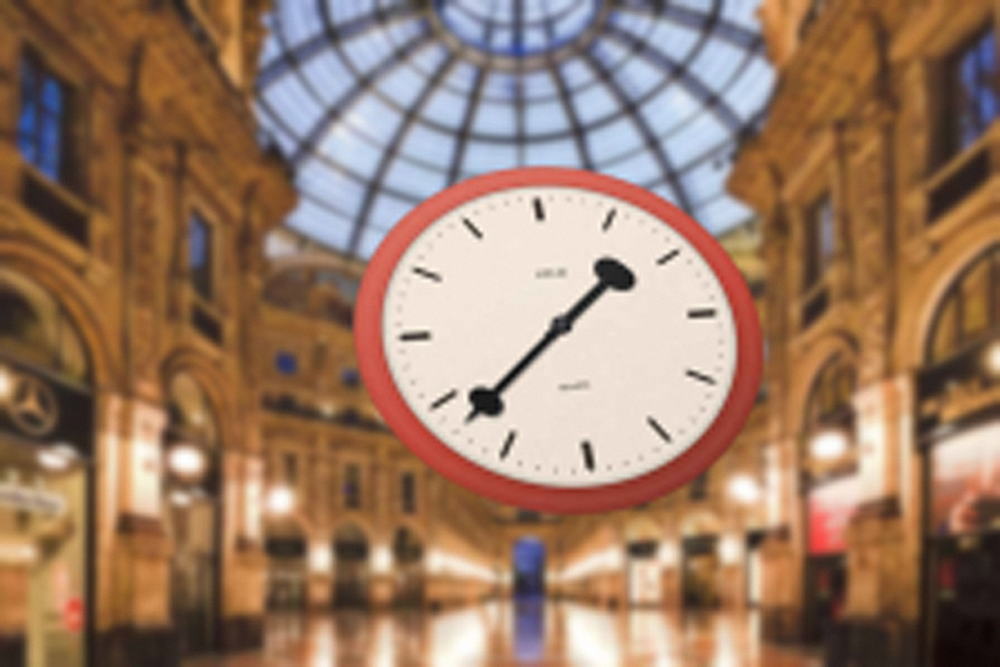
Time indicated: **1:38**
